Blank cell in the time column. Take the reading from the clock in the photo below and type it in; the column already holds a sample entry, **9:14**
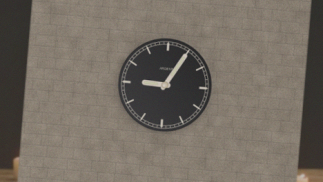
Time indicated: **9:05**
